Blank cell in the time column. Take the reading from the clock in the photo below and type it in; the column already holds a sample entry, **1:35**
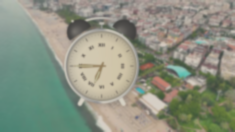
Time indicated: **6:45**
